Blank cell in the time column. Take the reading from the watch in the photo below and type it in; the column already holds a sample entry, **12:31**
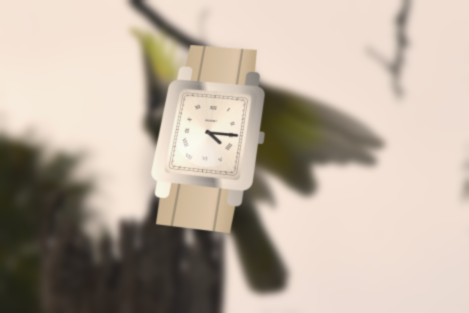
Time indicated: **4:15**
